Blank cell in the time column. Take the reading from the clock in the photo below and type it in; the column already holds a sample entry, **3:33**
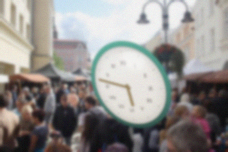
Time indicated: **5:47**
